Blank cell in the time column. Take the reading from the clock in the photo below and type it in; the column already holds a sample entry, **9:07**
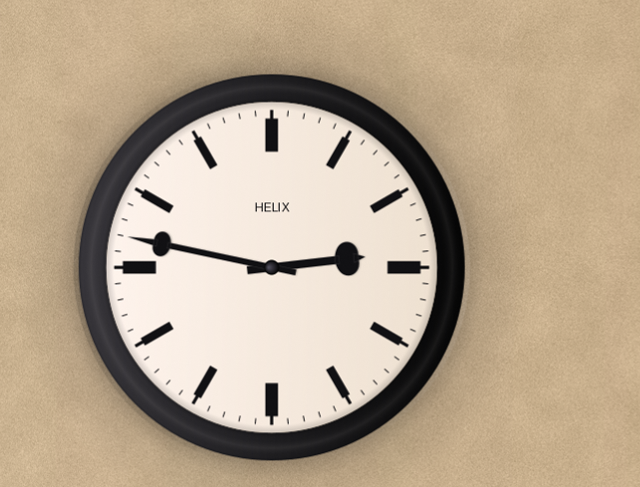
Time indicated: **2:47**
